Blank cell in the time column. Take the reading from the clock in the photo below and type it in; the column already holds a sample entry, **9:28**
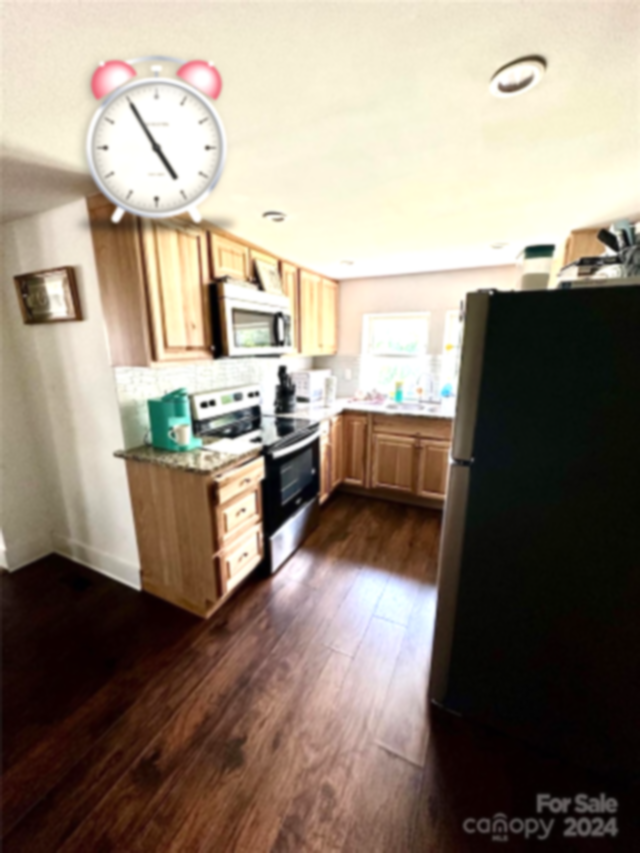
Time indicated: **4:55**
